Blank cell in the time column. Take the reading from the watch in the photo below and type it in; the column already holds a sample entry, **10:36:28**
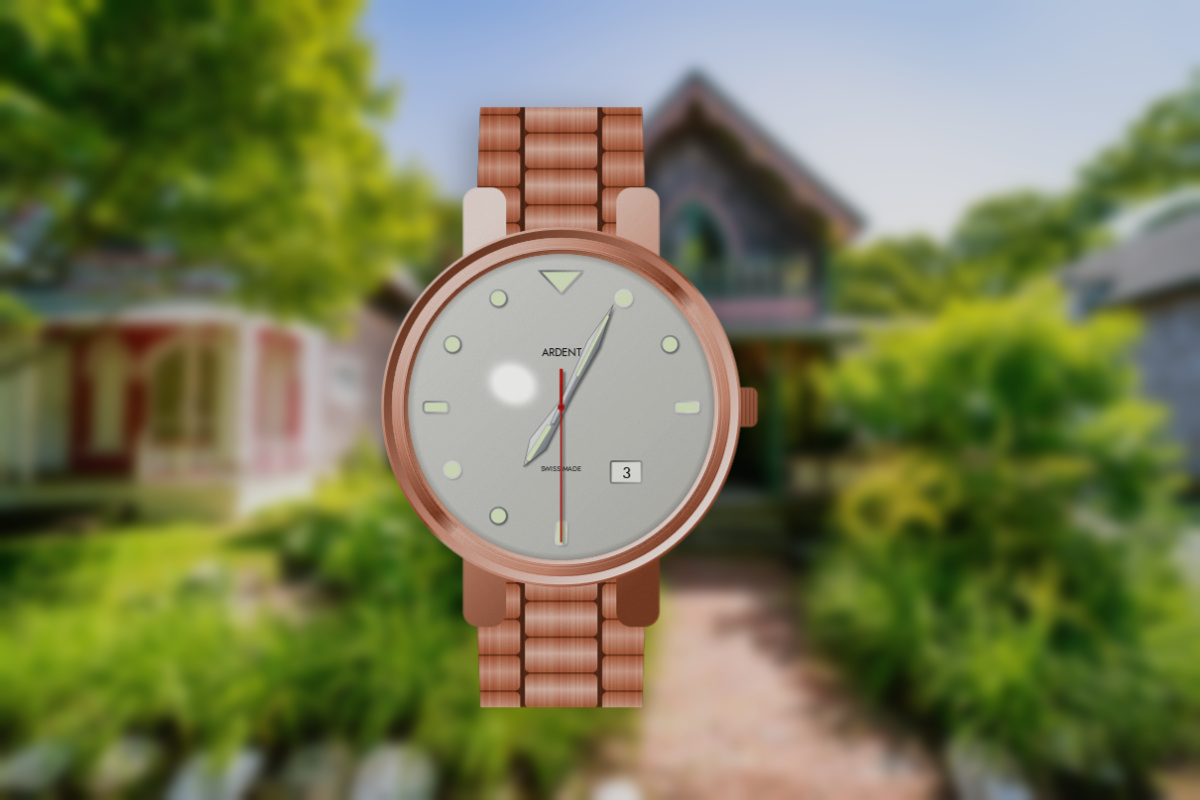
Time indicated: **7:04:30**
